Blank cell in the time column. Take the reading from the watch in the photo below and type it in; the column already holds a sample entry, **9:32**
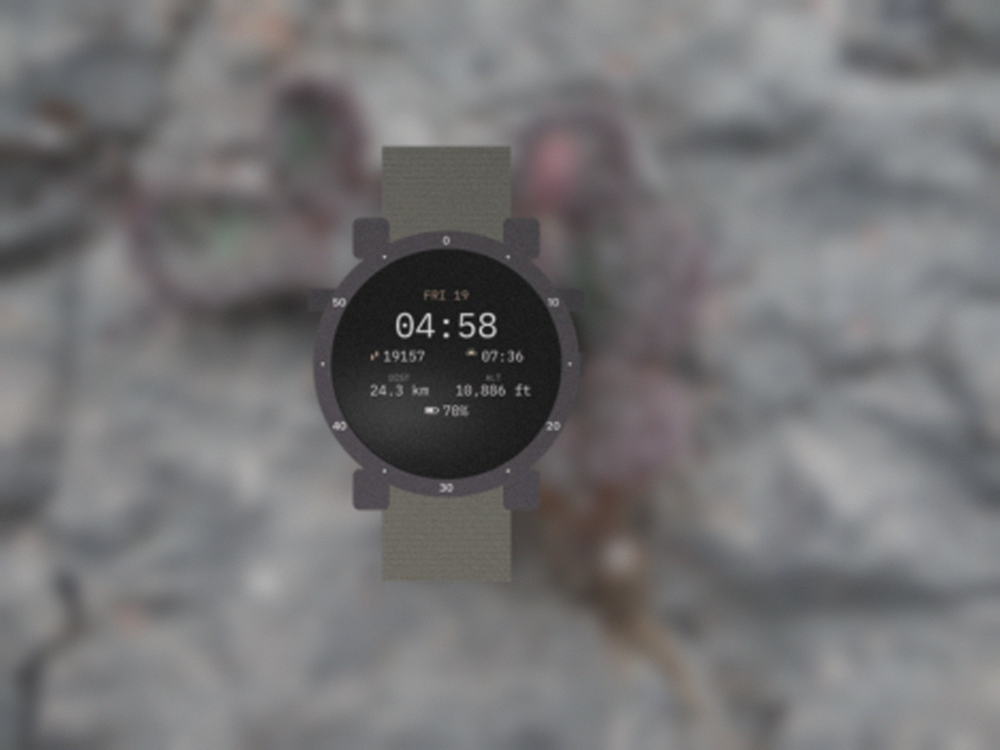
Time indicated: **4:58**
